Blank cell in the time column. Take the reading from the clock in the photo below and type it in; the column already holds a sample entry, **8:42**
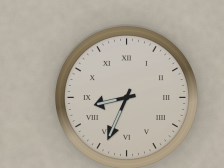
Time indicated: **8:34**
